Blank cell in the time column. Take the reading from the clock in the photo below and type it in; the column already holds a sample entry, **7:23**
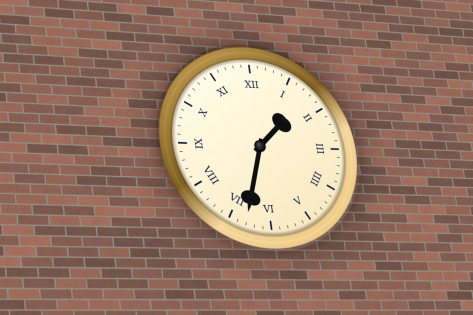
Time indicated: **1:33**
